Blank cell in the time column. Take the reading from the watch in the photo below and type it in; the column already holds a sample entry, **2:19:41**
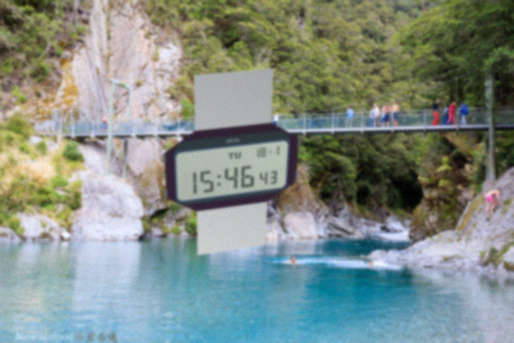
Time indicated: **15:46:43**
